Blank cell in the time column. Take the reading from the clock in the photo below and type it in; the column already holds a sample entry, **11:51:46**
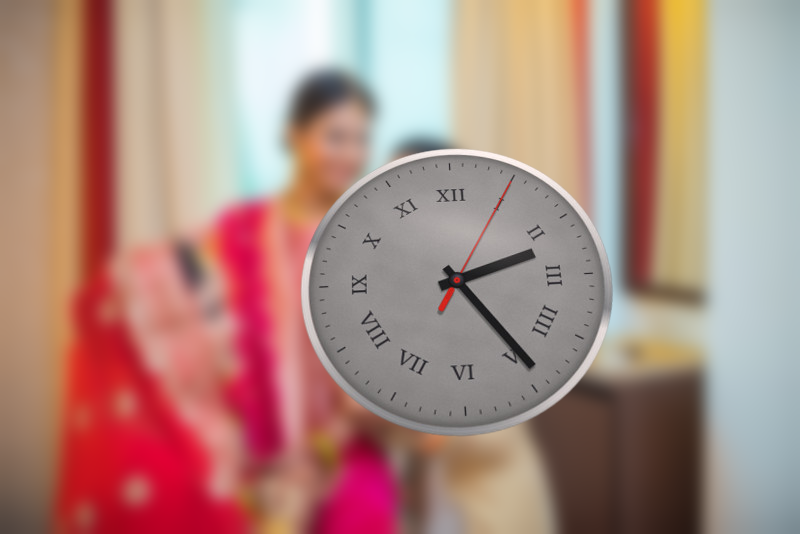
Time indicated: **2:24:05**
